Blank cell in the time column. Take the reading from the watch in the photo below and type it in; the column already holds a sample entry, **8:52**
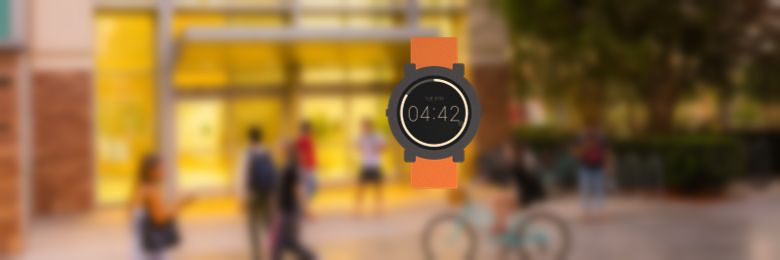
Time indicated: **4:42**
